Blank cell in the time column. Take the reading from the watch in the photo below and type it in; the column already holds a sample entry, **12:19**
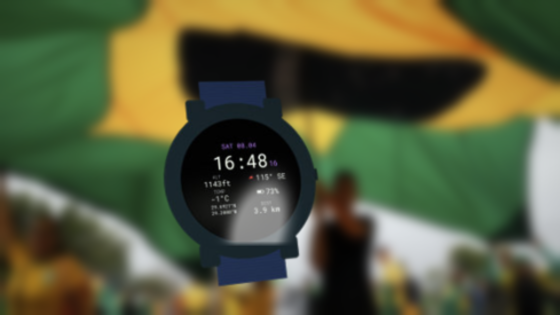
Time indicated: **16:48**
